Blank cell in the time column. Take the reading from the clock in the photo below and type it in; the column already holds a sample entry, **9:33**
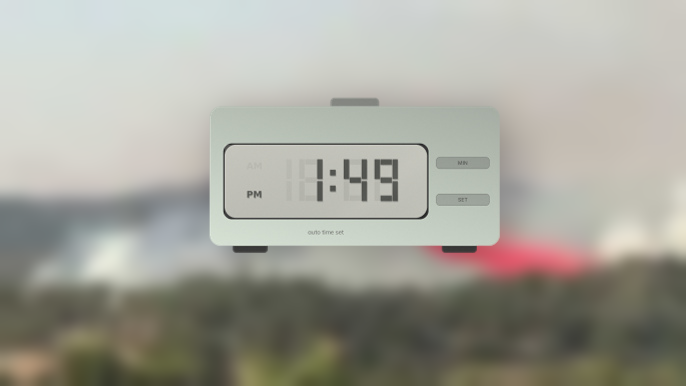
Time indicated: **1:49**
